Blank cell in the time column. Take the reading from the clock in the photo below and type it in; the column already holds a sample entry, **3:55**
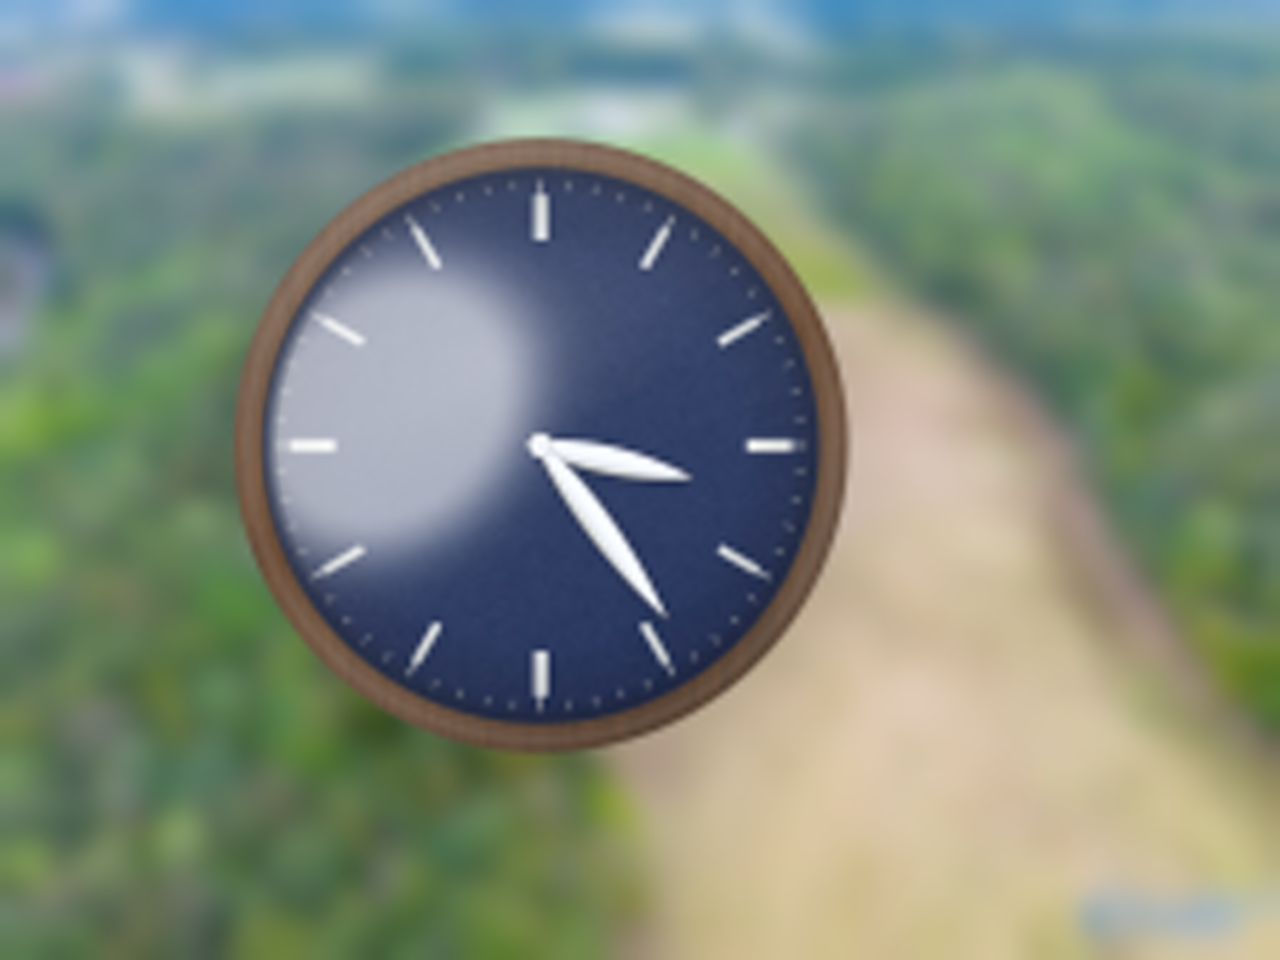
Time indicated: **3:24**
